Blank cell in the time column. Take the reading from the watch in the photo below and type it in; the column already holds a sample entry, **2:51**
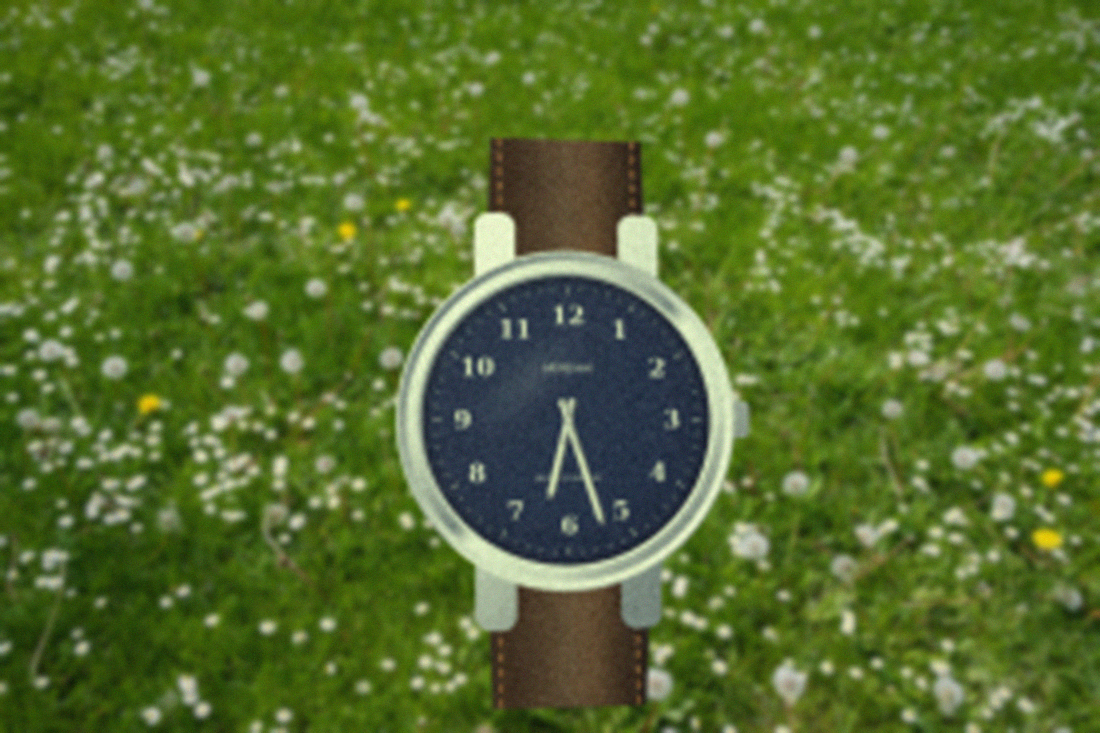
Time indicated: **6:27**
